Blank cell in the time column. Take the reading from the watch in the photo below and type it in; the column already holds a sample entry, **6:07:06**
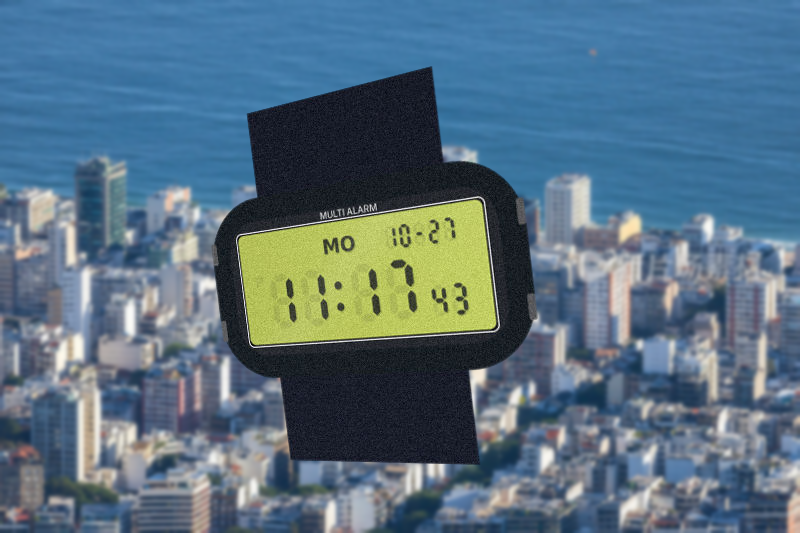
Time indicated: **11:17:43**
